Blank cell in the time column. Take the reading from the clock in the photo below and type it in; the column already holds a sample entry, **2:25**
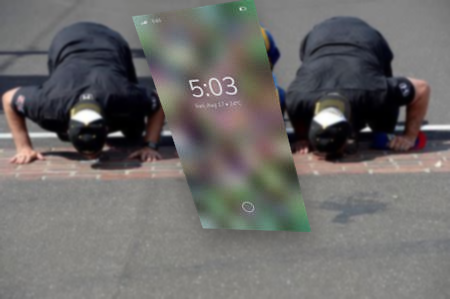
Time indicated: **5:03**
